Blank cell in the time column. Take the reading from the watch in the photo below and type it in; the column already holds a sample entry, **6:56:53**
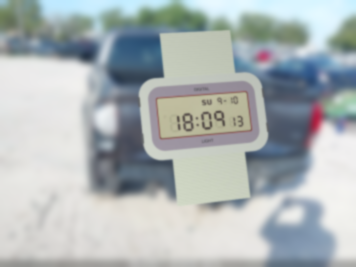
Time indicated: **18:09:13**
